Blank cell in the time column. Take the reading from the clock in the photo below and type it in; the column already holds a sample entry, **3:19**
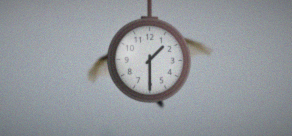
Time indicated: **1:30**
